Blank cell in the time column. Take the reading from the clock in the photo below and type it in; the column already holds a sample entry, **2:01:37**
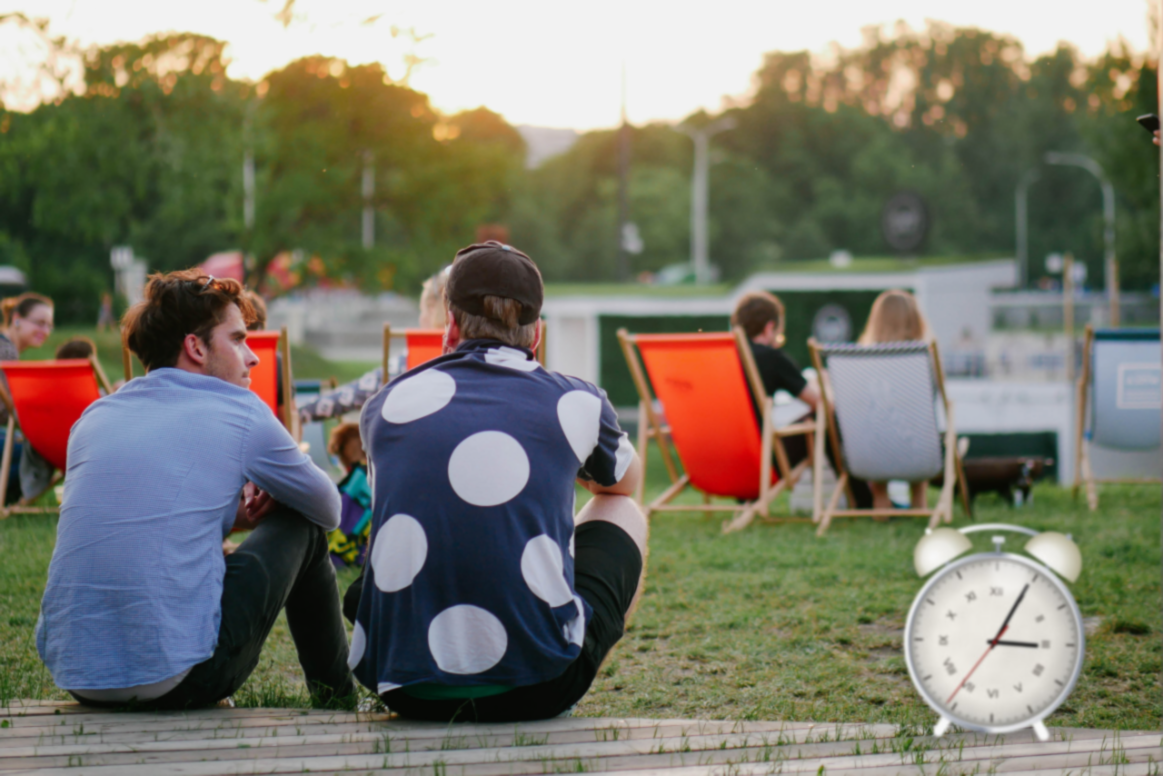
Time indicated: **3:04:36**
